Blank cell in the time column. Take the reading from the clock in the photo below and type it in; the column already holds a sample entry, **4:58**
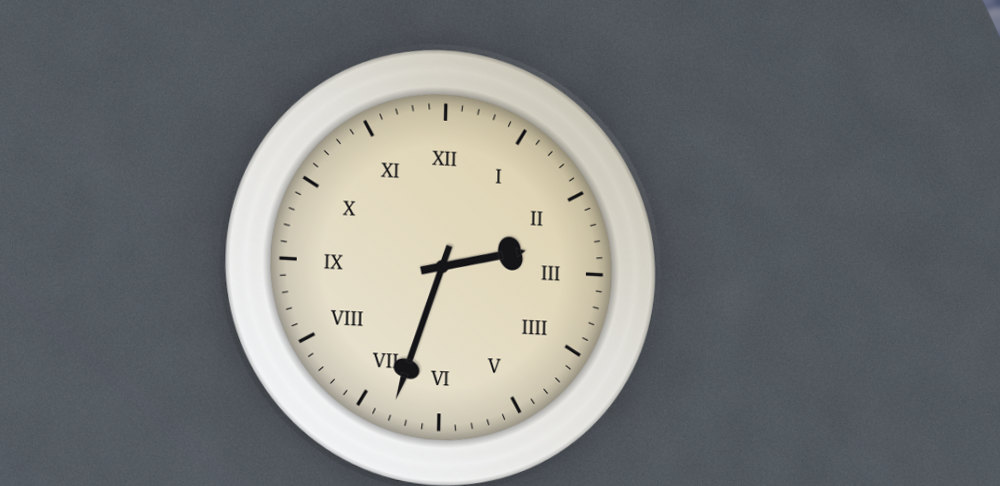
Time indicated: **2:33**
